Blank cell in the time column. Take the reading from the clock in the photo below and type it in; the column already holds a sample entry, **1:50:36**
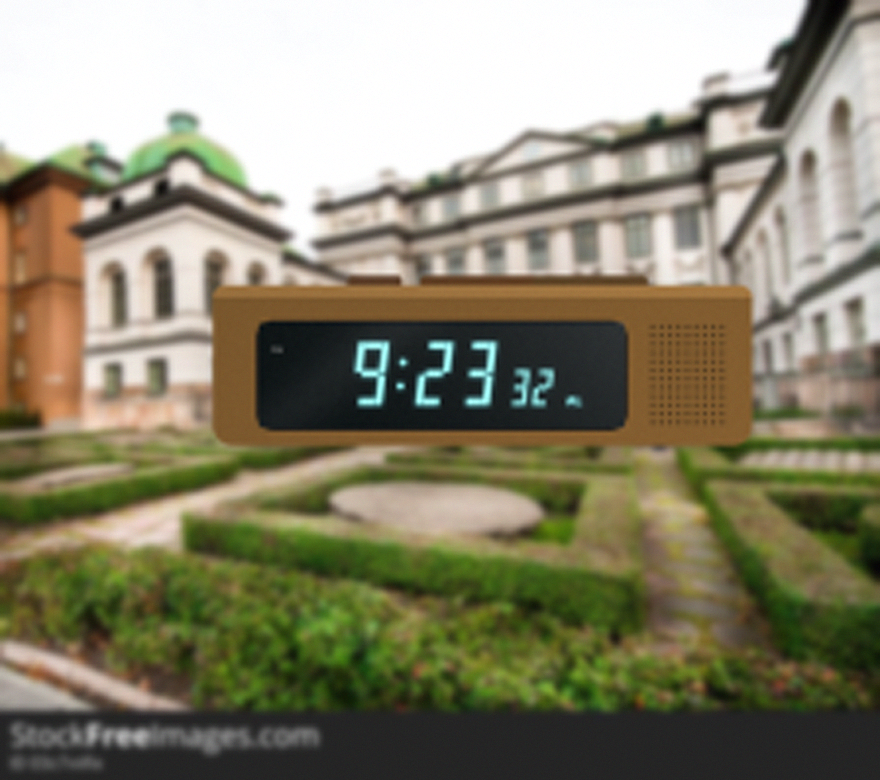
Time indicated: **9:23:32**
